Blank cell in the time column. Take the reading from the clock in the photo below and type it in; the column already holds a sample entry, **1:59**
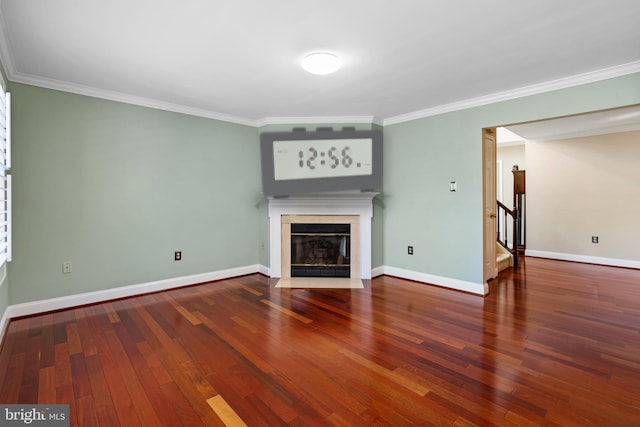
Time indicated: **12:56**
